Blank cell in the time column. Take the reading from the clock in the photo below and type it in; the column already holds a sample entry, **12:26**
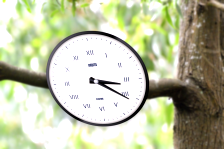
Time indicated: **3:21**
